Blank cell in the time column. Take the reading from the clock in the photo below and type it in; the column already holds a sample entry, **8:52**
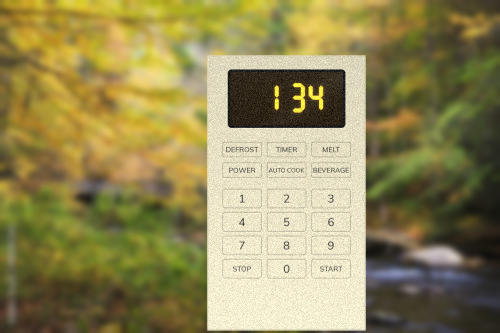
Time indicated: **1:34**
